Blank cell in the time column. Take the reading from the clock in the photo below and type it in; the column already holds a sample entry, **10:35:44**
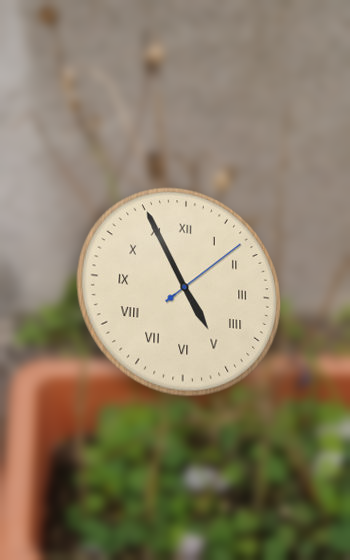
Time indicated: **4:55:08**
